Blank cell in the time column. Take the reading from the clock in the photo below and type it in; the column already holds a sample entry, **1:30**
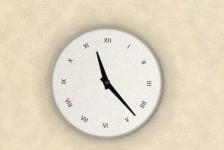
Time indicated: **11:23**
